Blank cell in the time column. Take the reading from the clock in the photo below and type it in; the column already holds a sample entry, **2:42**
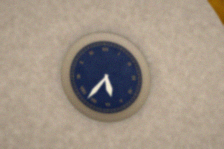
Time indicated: **5:37**
